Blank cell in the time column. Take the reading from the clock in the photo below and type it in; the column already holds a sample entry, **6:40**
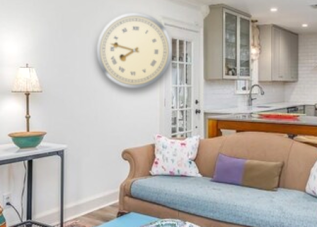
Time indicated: **7:47**
